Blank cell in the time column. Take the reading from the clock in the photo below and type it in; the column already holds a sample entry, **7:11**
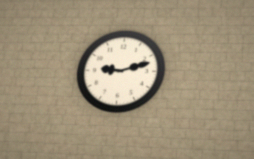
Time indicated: **9:12**
